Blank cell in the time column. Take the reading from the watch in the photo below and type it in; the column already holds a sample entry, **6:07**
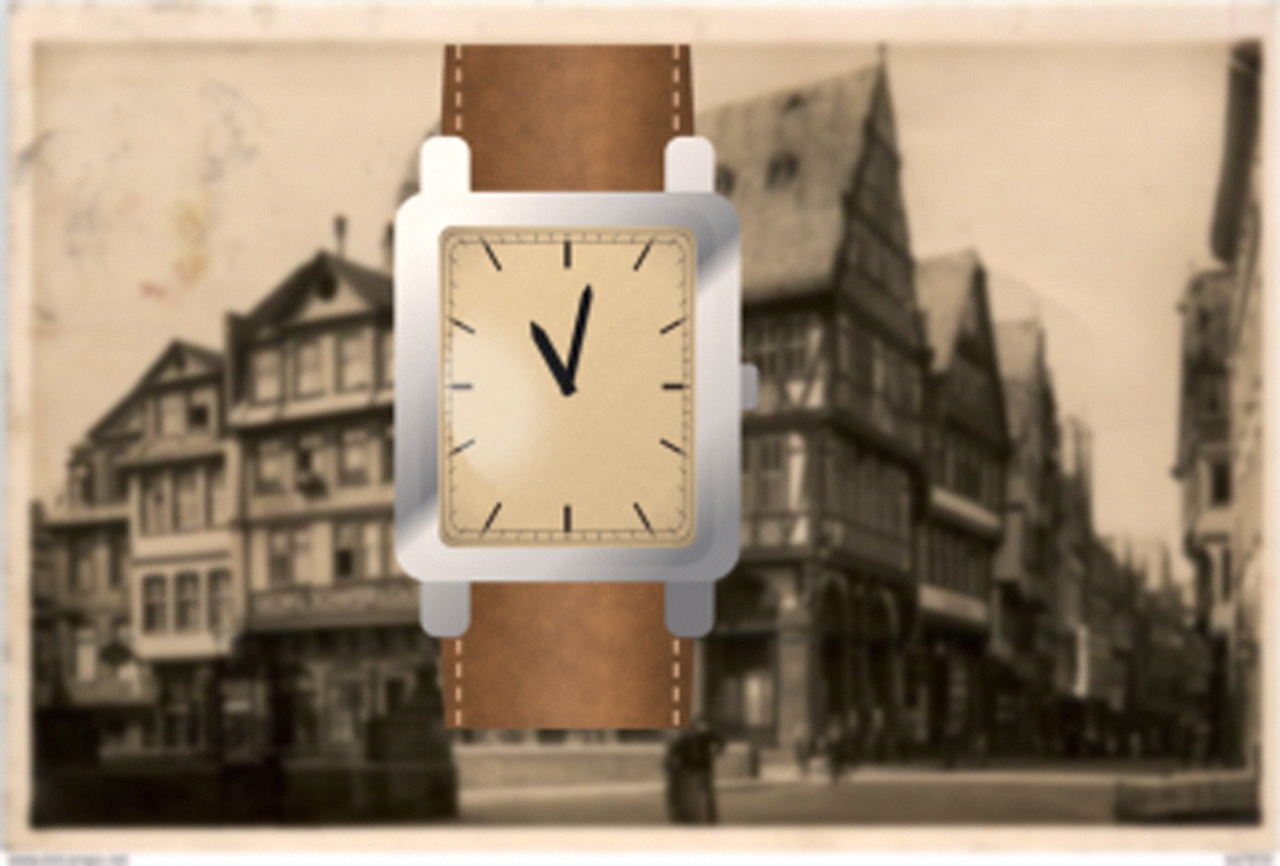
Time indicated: **11:02**
